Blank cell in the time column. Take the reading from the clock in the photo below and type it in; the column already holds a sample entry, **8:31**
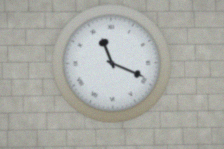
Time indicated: **11:19**
